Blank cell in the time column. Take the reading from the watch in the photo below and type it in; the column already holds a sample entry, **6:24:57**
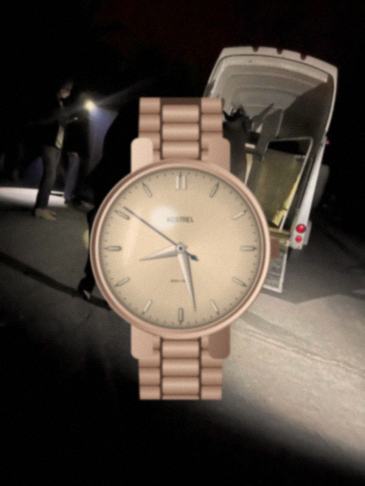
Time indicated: **8:27:51**
